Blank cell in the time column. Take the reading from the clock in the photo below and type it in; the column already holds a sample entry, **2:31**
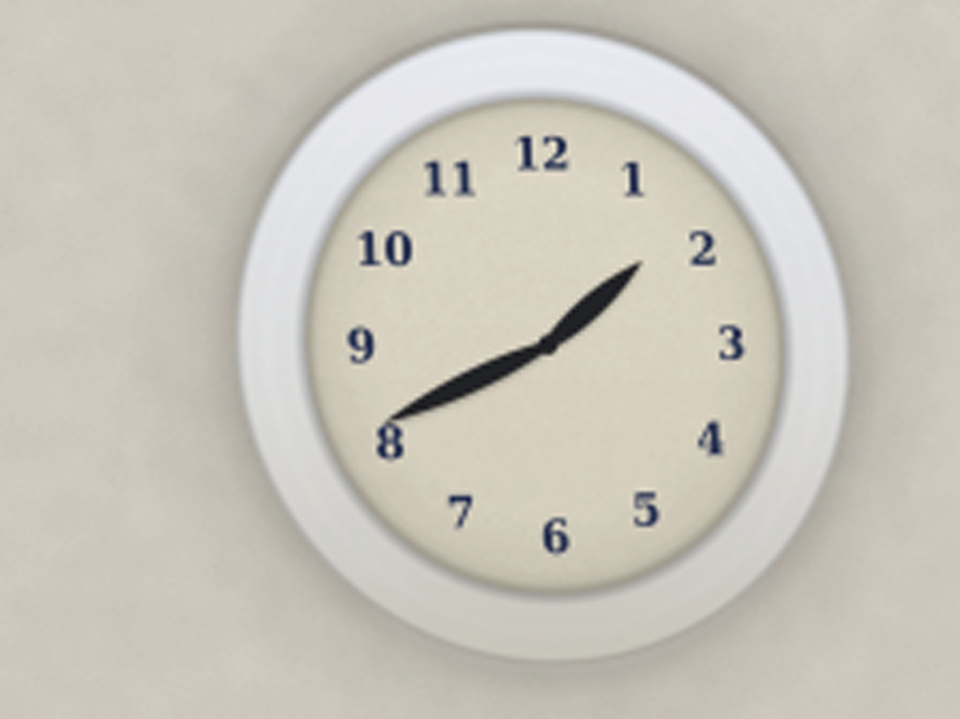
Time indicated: **1:41**
